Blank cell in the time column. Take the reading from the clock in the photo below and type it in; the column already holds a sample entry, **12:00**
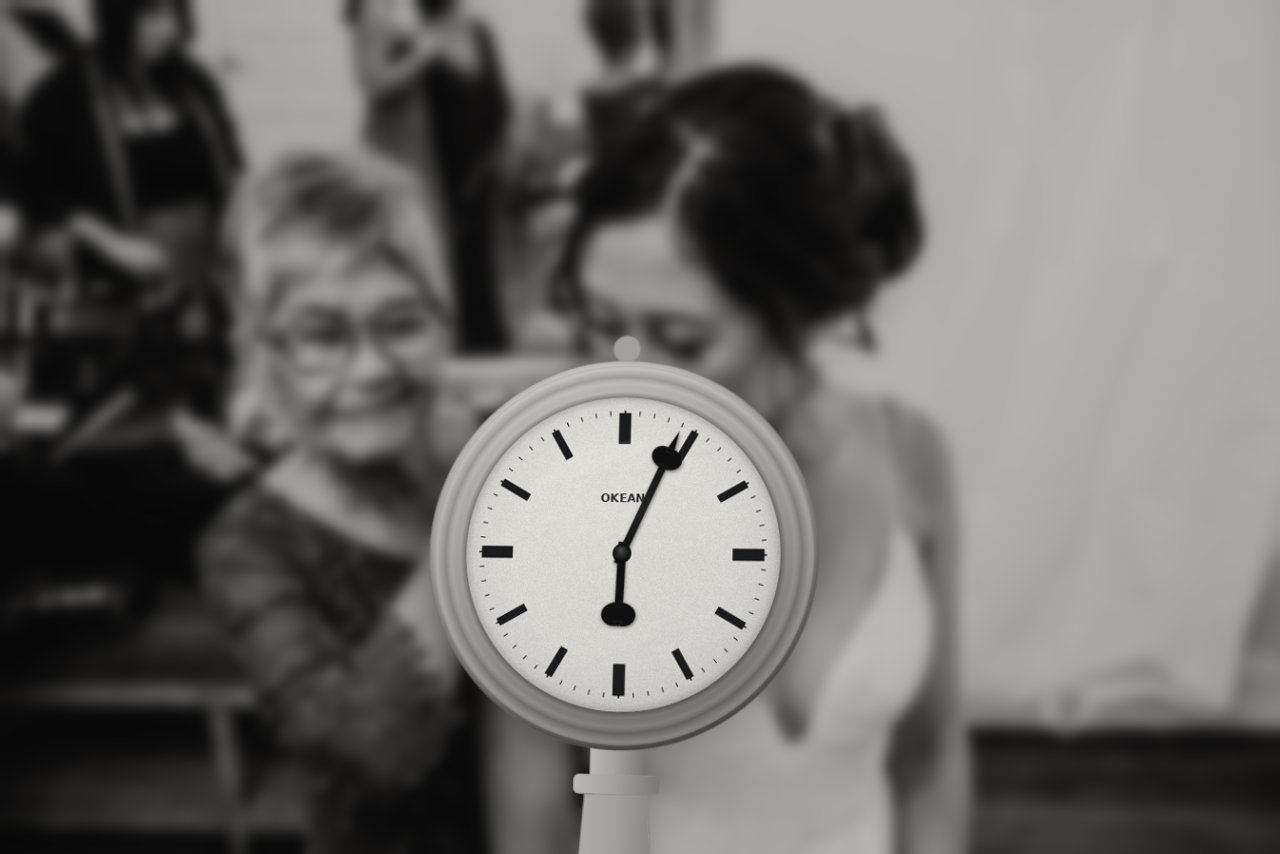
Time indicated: **6:04**
